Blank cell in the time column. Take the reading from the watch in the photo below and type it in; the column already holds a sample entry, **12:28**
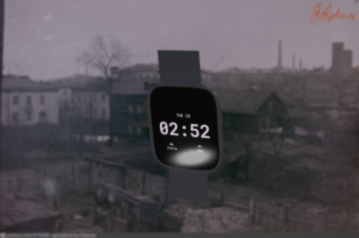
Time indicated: **2:52**
